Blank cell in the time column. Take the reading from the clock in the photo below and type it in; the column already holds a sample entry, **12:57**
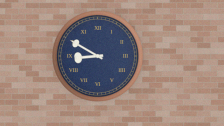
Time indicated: **8:50**
